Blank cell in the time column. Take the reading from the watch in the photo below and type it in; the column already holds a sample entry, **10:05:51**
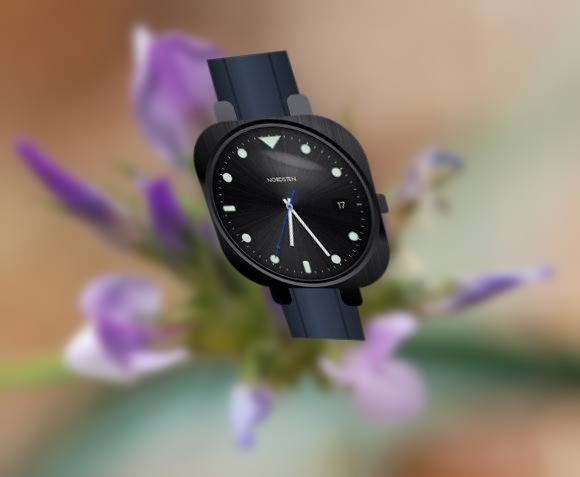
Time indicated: **6:25:35**
